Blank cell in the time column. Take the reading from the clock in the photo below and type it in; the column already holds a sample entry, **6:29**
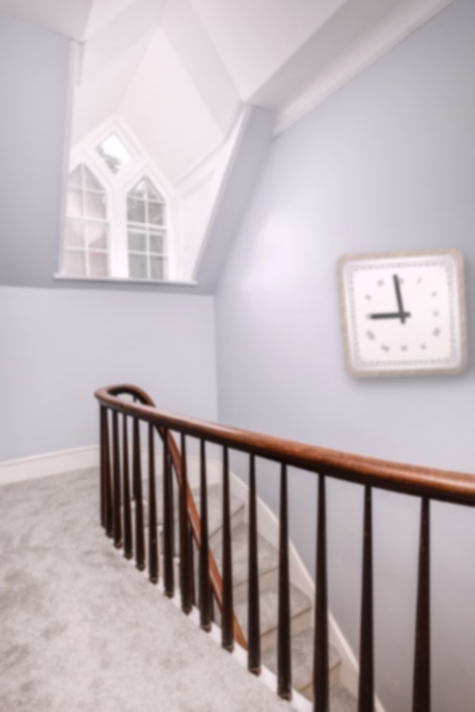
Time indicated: **8:59**
